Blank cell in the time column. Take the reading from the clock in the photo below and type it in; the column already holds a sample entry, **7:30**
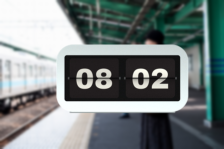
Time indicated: **8:02**
